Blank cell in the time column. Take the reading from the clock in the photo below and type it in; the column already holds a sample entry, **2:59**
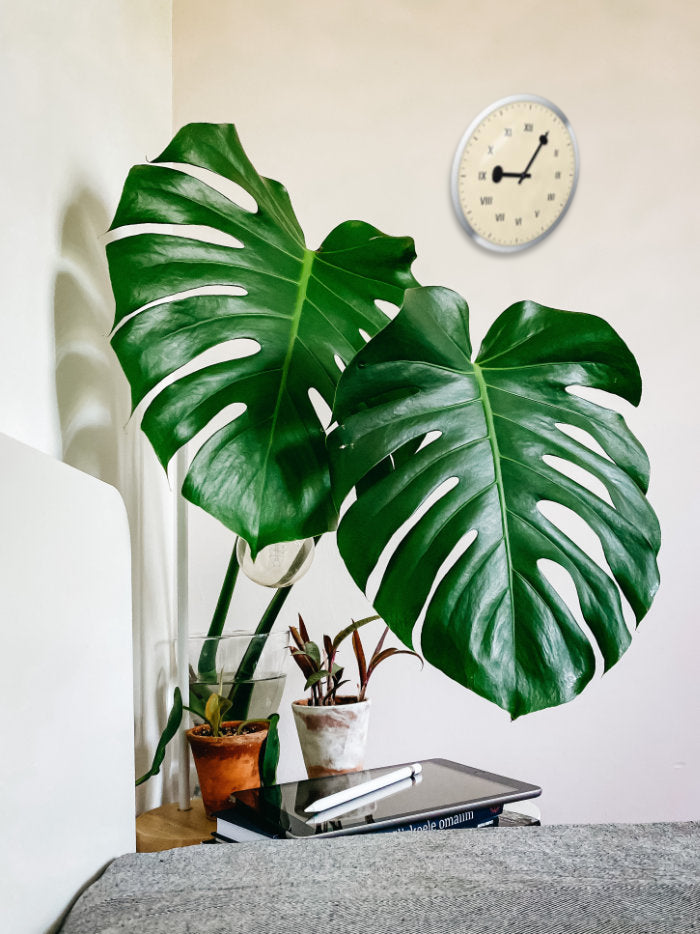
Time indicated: **9:05**
